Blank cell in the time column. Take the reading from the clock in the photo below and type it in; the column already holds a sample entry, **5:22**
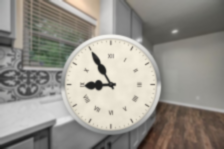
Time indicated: **8:55**
